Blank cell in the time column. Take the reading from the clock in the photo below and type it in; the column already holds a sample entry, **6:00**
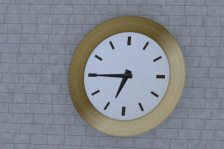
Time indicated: **6:45**
